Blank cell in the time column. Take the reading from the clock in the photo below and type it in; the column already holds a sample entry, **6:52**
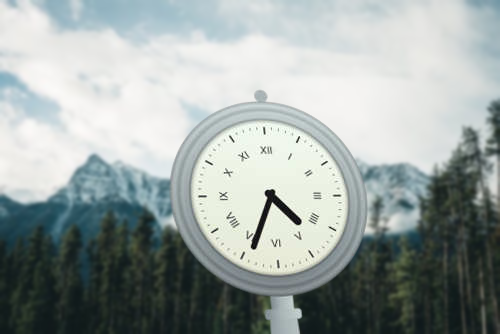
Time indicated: **4:34**
